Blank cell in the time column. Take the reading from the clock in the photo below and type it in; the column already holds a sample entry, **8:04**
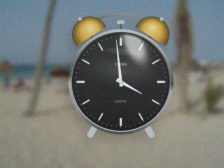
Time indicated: **3:59**
